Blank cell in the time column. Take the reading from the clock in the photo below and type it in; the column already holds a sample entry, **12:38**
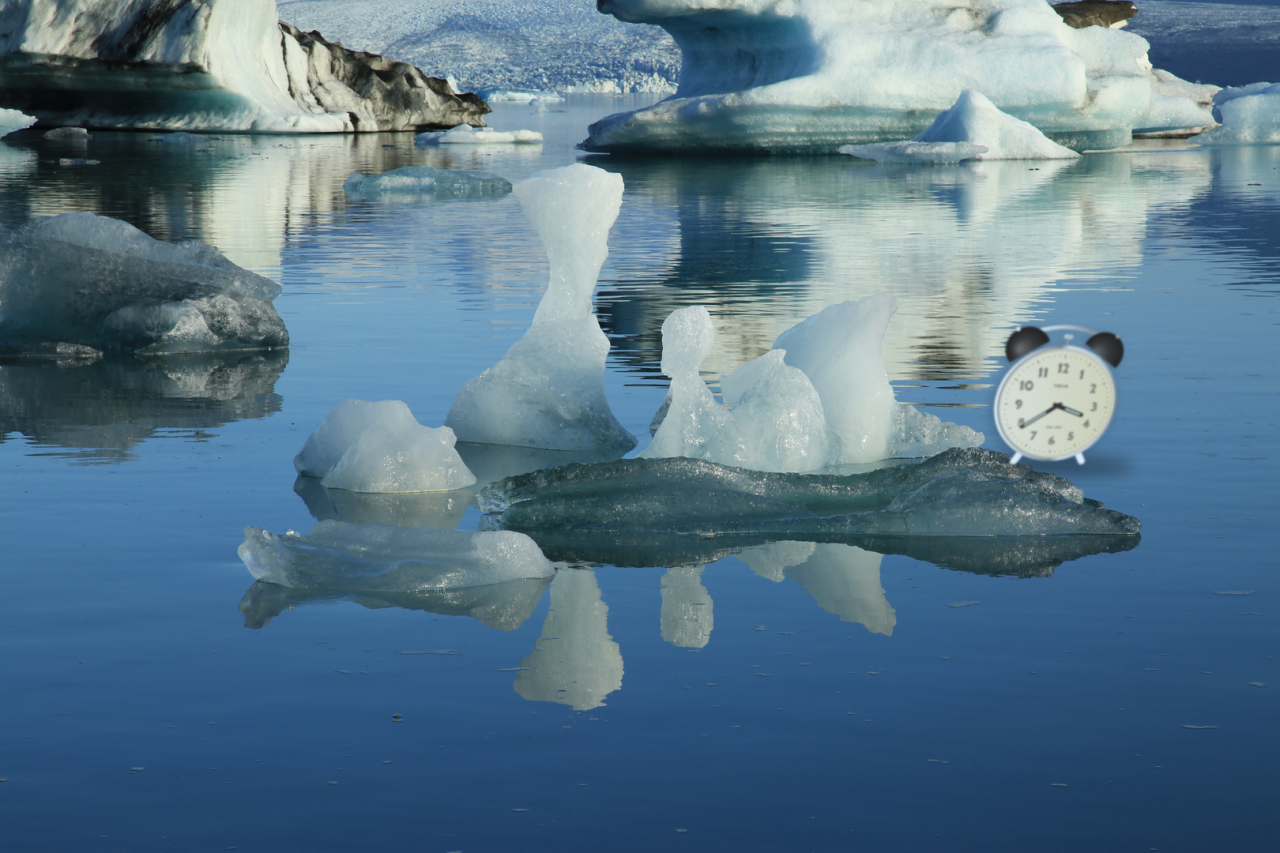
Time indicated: **3:39**
